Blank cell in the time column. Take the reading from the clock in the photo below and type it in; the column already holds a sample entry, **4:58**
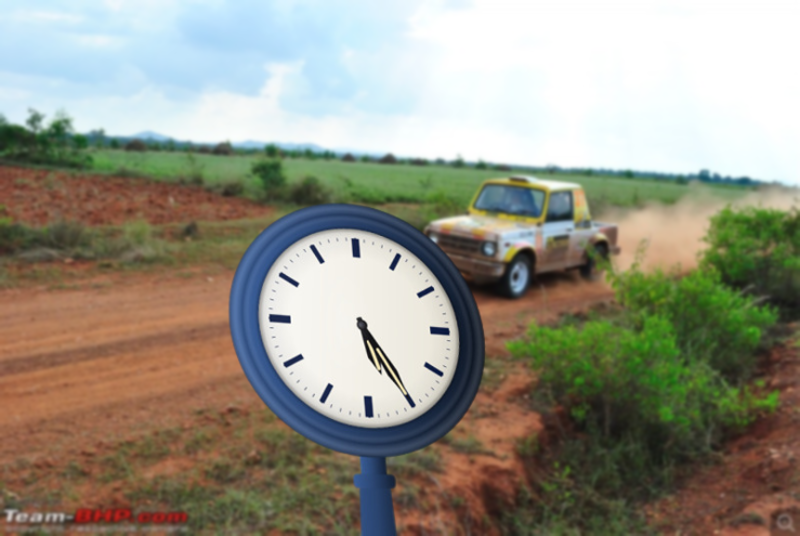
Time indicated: **5:25**
